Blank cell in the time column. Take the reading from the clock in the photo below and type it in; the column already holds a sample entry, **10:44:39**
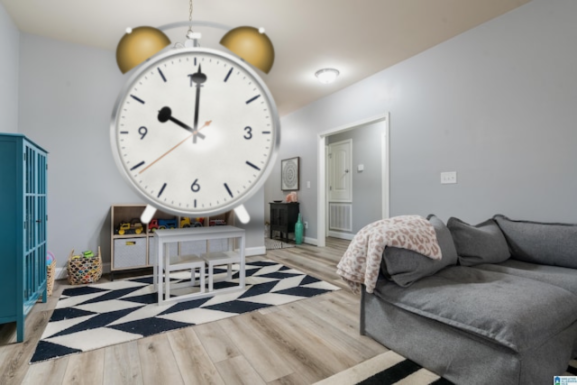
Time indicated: **10:00:39**
